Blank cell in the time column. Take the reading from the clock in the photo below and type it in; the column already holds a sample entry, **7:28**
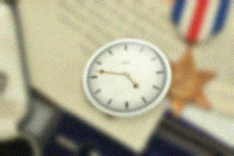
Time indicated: **4:47**
